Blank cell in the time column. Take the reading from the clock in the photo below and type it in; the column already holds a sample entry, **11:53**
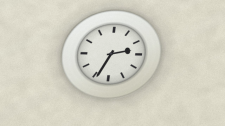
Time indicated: **2:34**
